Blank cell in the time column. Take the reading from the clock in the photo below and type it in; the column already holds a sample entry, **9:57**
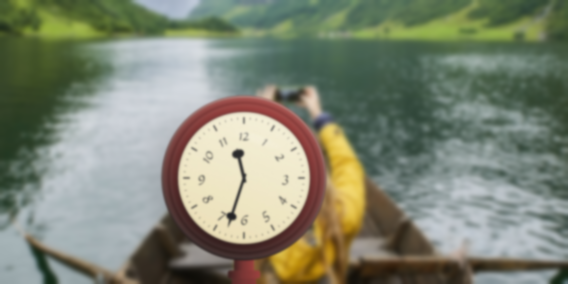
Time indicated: **11:33**
